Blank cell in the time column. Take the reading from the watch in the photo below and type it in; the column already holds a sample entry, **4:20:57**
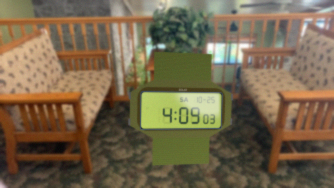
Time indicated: **4:09:03**
